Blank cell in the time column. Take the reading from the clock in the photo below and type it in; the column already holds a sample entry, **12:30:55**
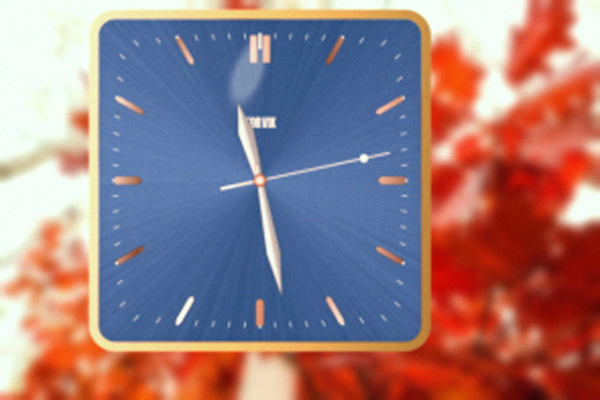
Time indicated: **11:28:13**
